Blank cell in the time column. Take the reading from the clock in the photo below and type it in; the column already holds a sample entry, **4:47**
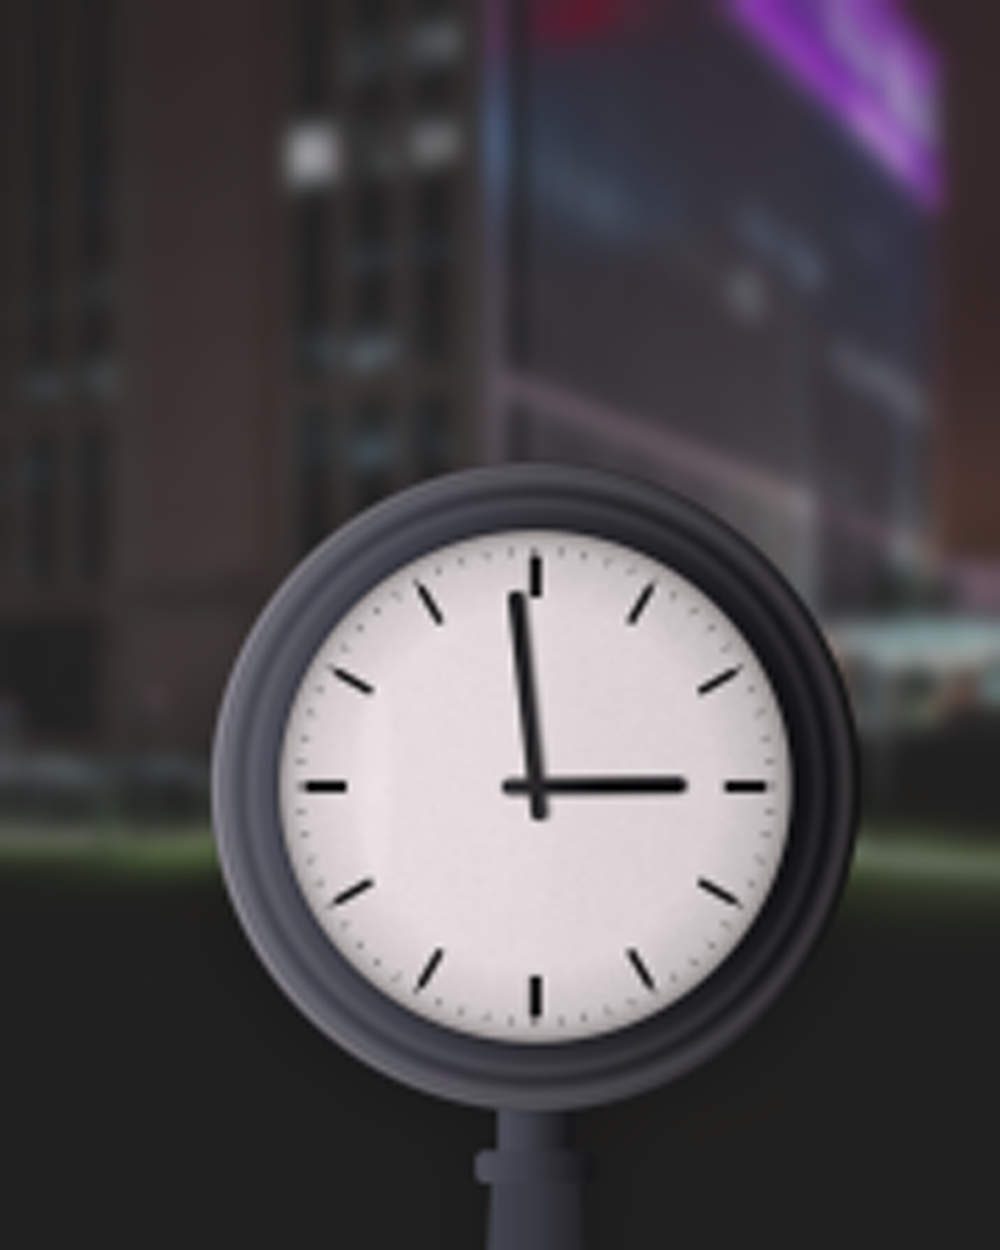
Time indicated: **2:59**
